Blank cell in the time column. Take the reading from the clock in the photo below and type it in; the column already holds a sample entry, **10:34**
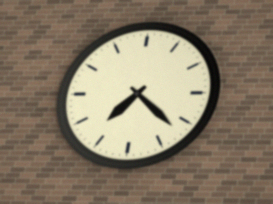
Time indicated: **7:22**
